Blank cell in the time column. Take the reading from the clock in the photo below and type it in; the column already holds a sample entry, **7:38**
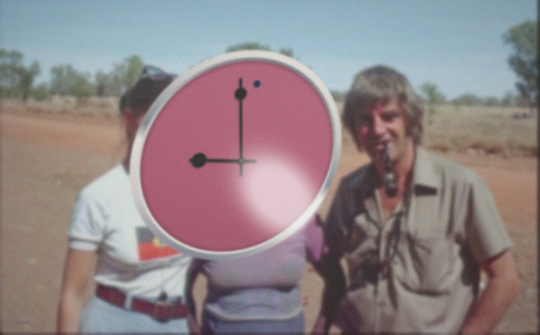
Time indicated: **8:58**
